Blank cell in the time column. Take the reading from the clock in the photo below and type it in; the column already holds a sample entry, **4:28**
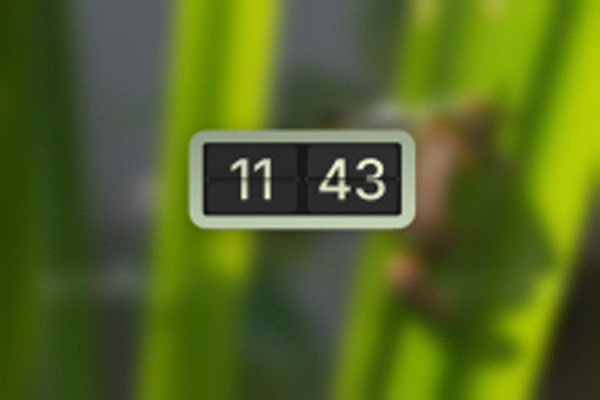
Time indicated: **11:43**
